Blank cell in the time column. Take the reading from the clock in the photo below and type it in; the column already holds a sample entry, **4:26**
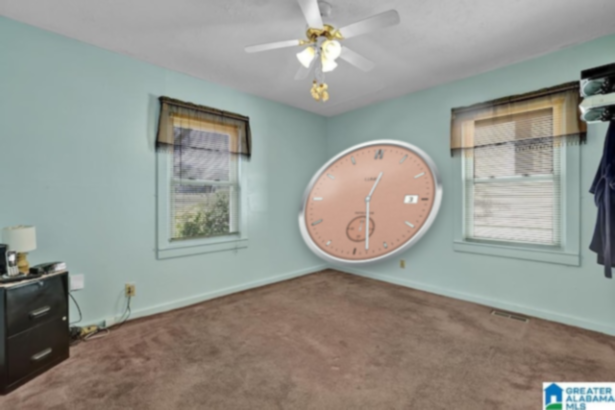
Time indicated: **12:28**
